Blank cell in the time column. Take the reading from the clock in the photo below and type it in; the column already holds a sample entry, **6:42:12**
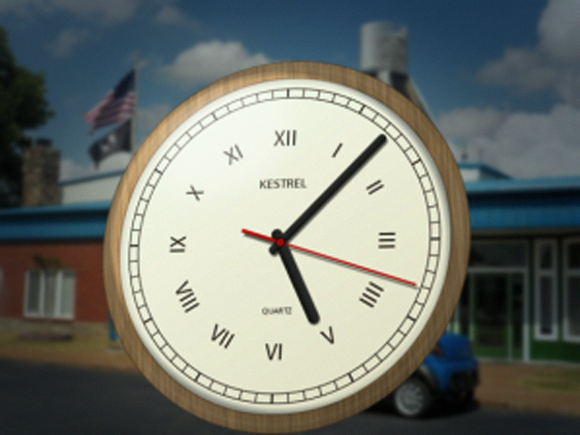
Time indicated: **5:07:18**
